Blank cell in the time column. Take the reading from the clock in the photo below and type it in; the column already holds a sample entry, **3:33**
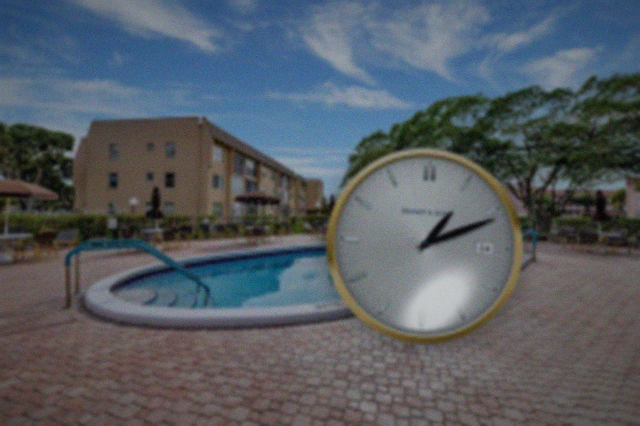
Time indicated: **1:11**
